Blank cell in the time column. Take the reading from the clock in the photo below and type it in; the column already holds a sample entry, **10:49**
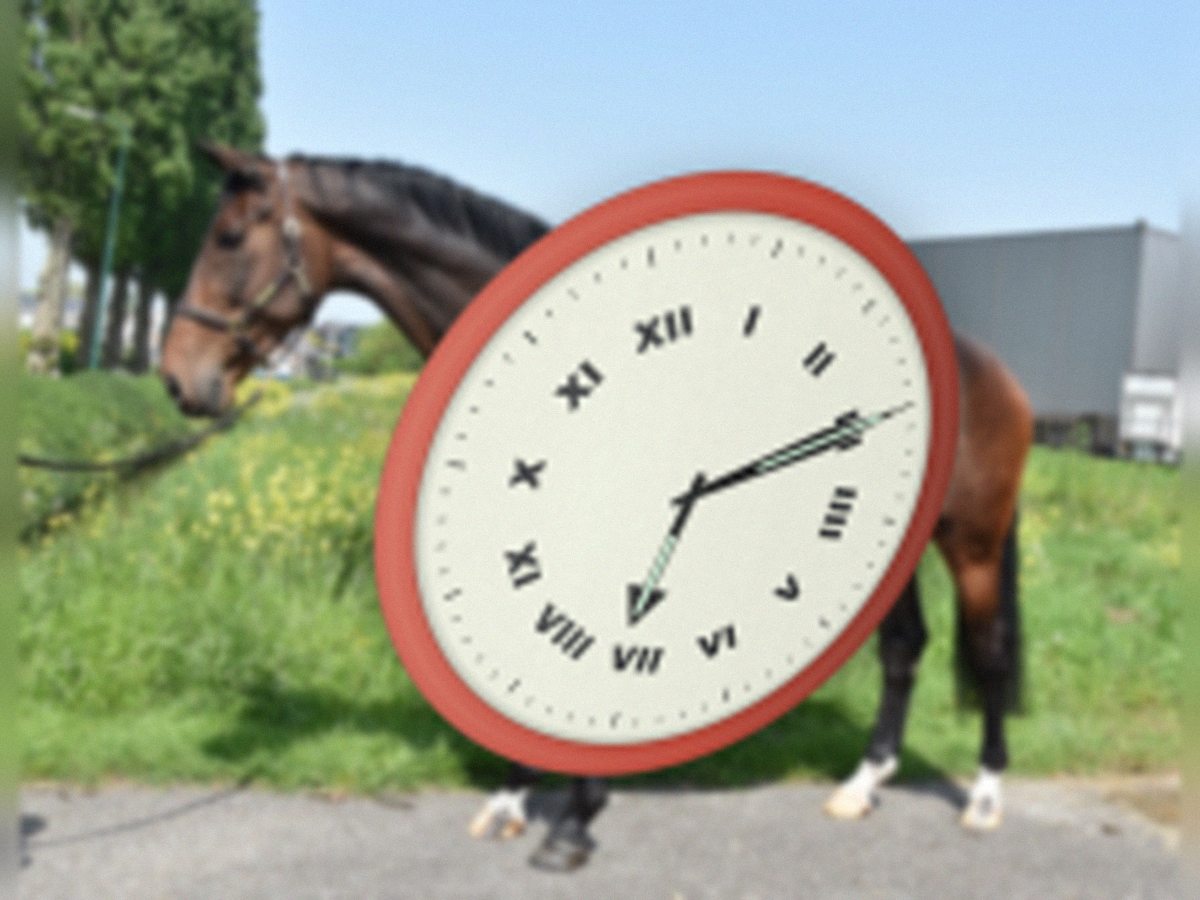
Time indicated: **7:15**
